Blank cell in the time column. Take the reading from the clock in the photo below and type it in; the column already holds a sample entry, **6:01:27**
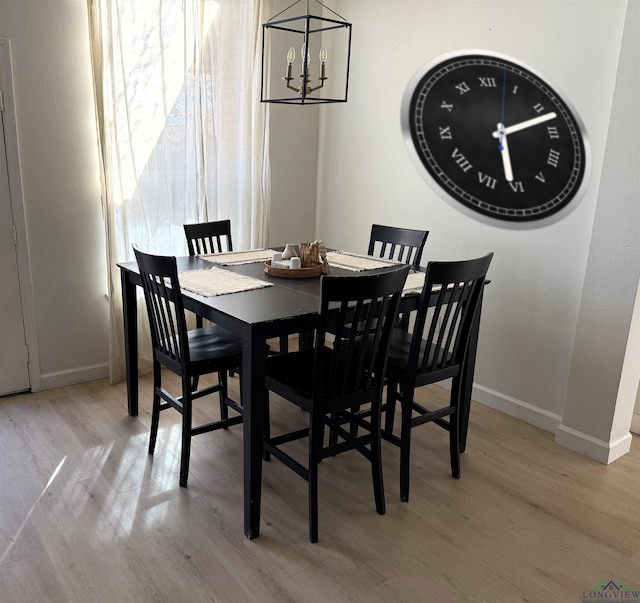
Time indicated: **6:12:03**
